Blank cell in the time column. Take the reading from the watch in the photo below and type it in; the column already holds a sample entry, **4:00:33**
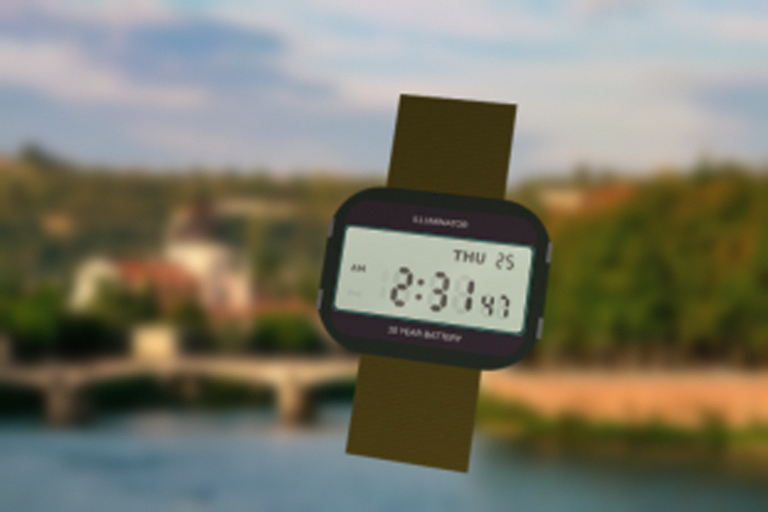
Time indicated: **2:31:47**
